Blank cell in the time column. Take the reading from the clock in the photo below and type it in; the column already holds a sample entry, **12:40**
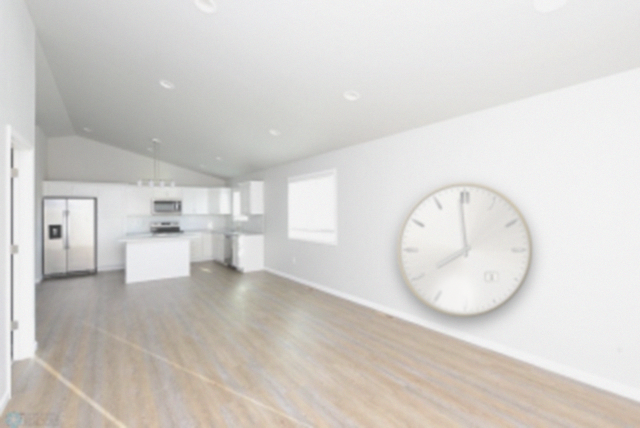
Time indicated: **7:59**
